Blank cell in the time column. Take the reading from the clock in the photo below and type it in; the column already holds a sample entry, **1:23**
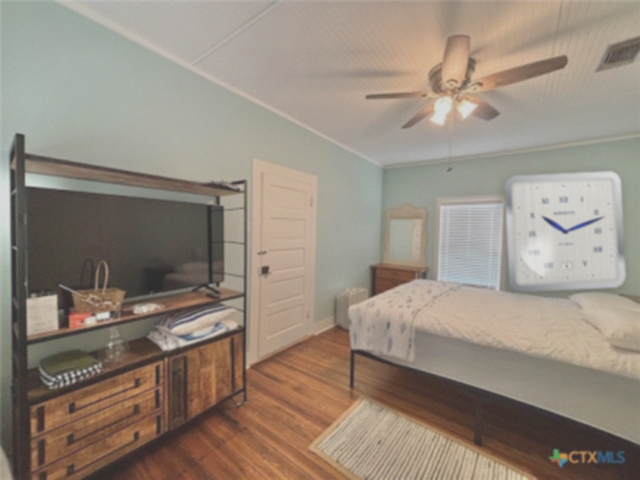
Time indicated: **10:12**
